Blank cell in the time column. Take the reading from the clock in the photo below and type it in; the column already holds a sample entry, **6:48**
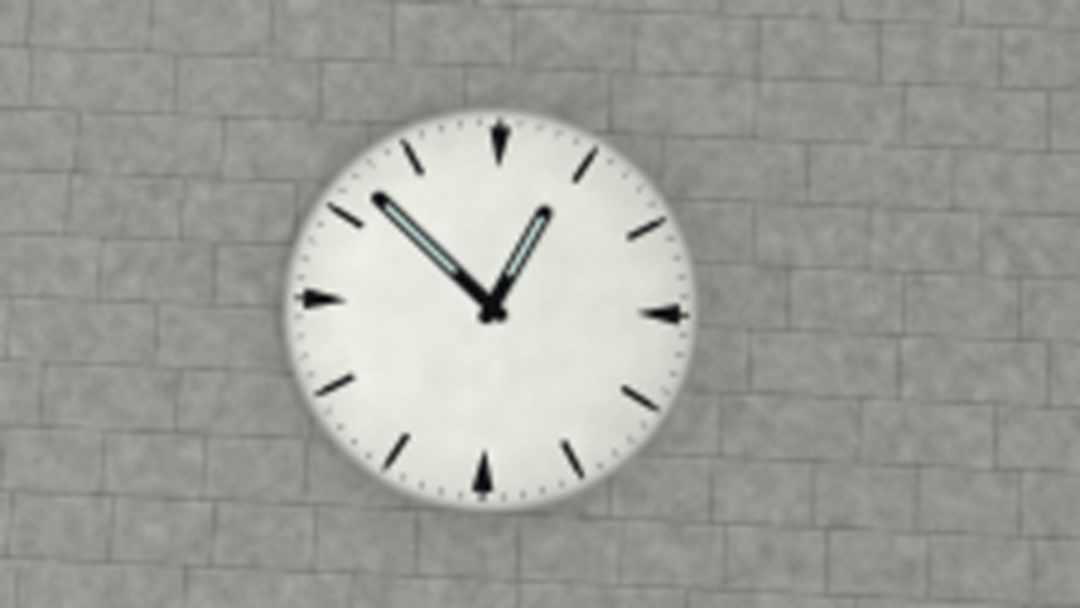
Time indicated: **12:52**
